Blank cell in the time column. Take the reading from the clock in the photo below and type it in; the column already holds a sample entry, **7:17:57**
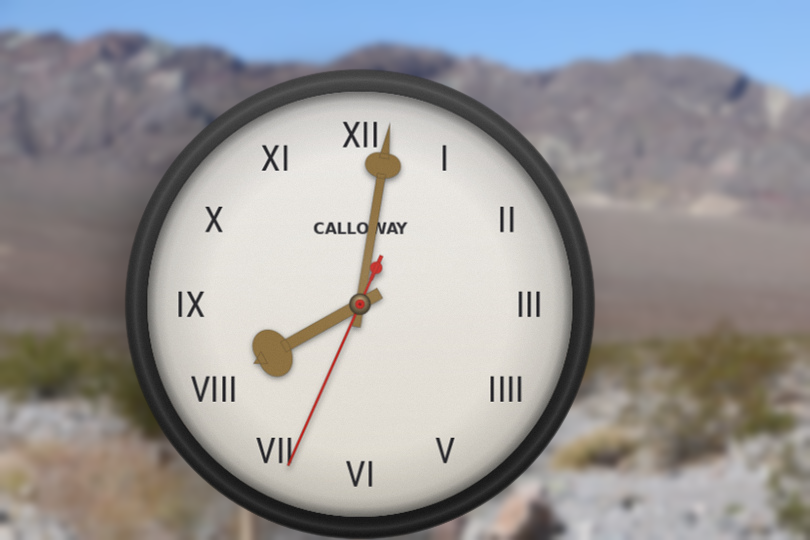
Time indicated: **8:01:34**
